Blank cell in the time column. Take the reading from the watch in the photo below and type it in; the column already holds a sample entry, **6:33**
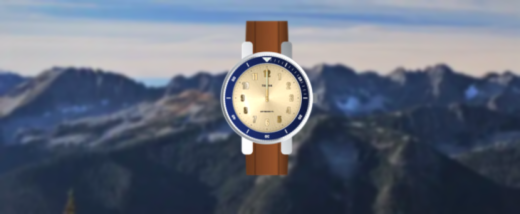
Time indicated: **12:00**
